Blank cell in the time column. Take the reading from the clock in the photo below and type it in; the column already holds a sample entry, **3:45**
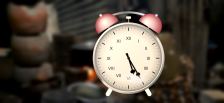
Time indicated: **5:25**
